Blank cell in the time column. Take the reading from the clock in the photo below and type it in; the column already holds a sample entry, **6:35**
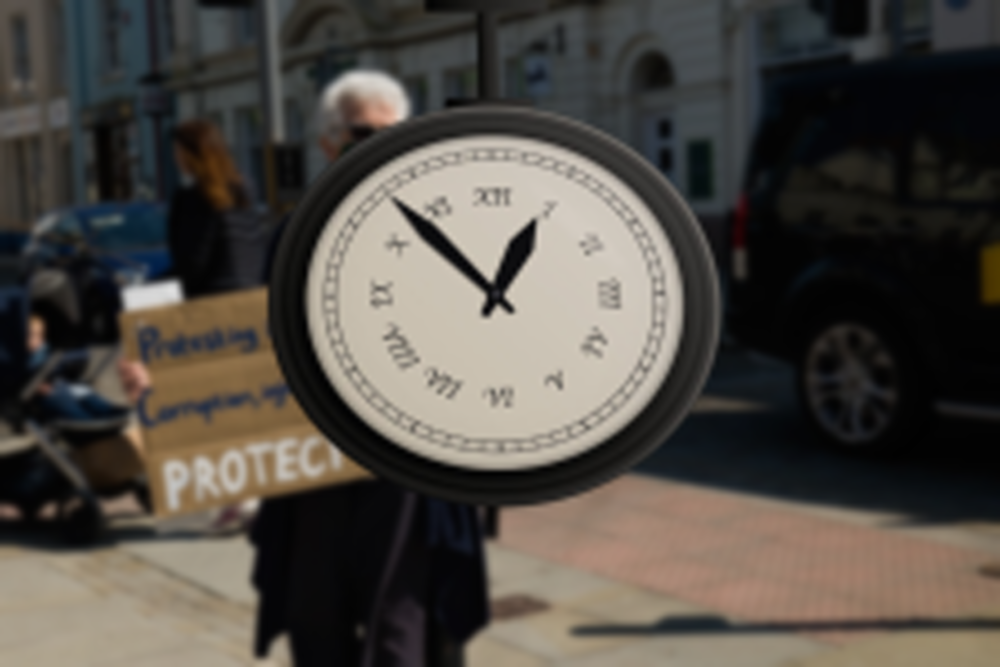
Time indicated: **12:53**
